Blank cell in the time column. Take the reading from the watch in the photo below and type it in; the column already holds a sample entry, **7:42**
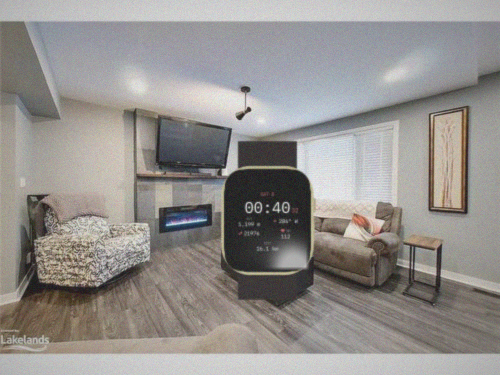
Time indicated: **0:40**
